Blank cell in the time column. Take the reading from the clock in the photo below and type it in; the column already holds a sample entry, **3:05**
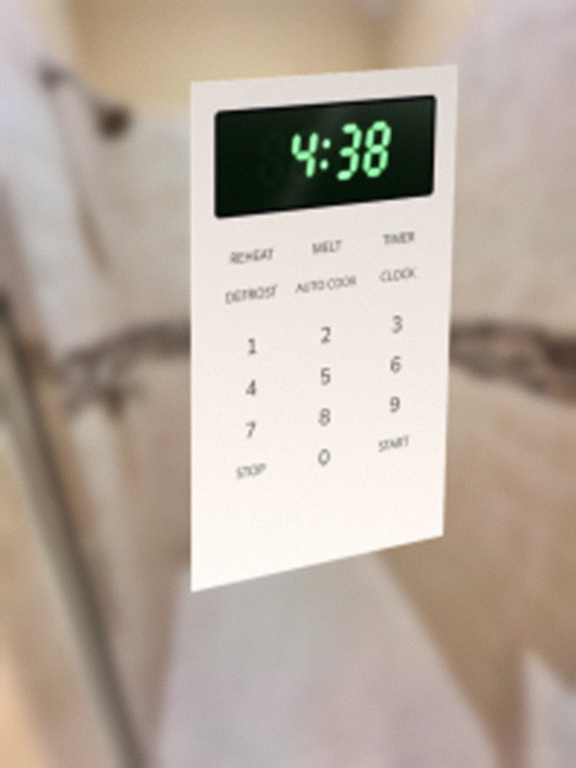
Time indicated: **4:38**
